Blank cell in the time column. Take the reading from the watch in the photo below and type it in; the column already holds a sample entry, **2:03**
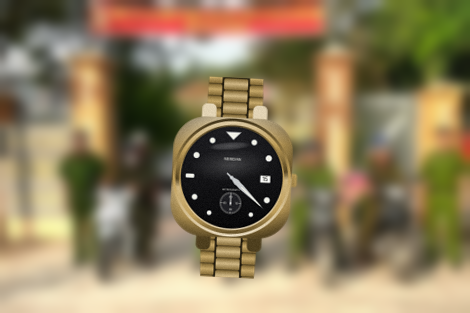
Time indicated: **4:22**
